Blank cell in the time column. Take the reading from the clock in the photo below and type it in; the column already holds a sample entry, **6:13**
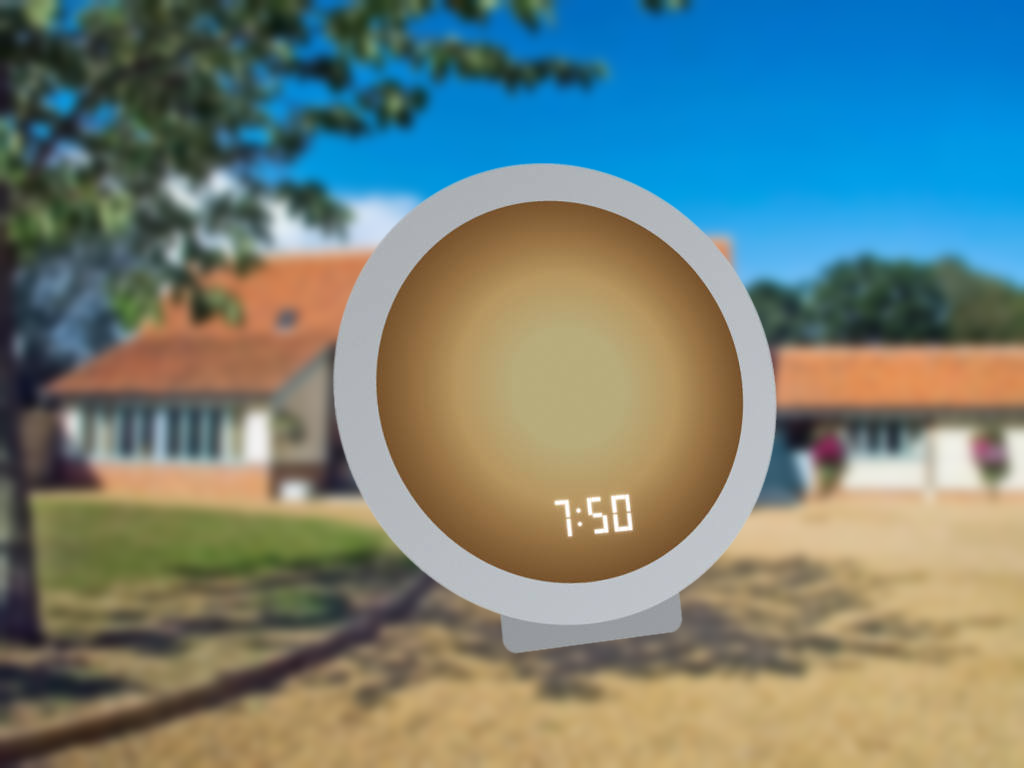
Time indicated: **7:50**
